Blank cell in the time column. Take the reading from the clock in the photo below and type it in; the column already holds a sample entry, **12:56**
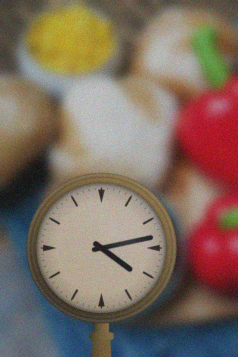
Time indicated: **4:13**
